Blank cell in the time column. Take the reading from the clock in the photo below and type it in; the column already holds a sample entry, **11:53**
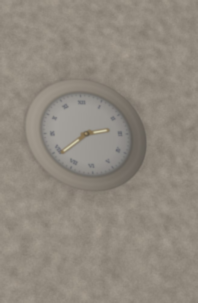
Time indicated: **2:39**
